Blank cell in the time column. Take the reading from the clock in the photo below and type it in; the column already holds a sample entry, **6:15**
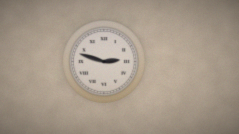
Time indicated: **2:48**
